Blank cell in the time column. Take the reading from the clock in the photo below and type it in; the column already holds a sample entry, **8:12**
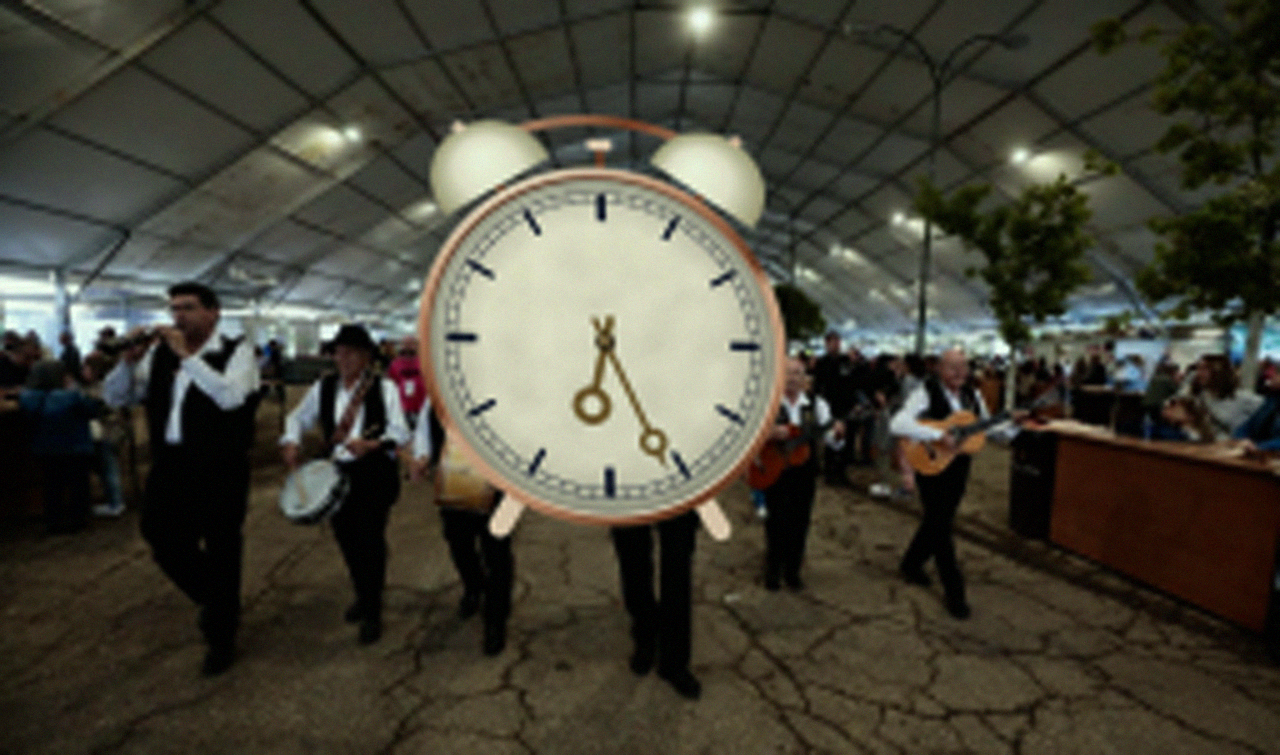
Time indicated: **6:26**
